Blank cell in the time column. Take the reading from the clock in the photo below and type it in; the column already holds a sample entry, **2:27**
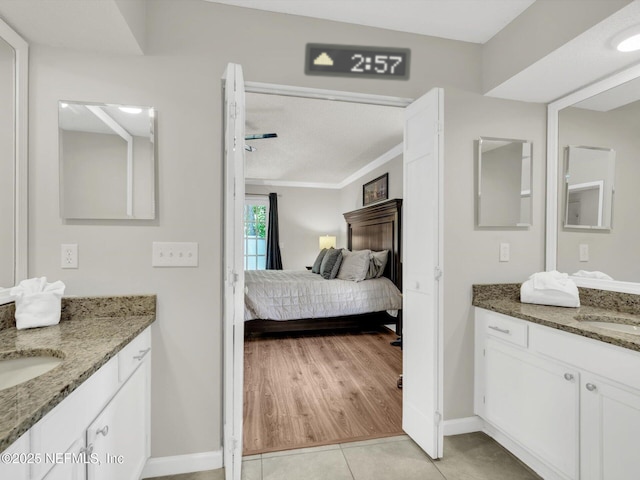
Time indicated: **2:57**
